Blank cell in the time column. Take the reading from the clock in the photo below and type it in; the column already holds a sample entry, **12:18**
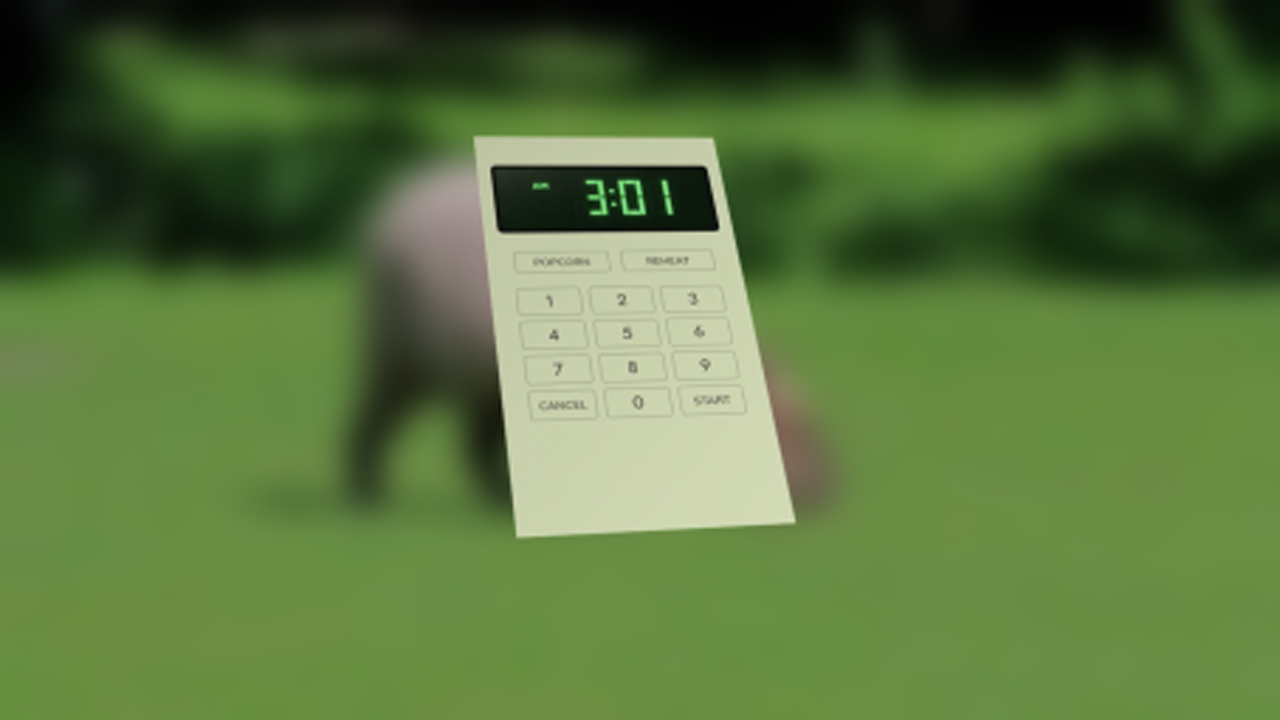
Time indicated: **3:01**
